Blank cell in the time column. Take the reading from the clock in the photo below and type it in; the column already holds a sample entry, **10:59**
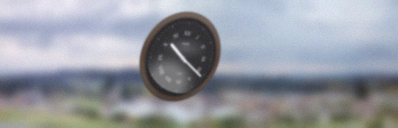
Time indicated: **10:21**
